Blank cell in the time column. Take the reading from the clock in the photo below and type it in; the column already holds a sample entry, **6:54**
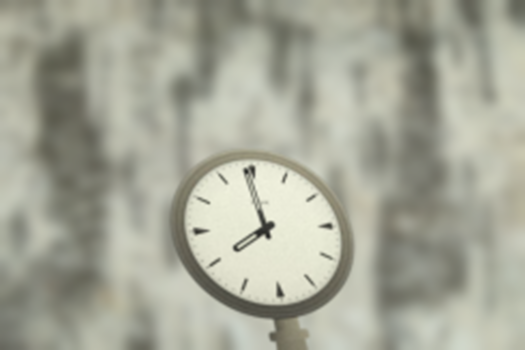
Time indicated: **7:59**
